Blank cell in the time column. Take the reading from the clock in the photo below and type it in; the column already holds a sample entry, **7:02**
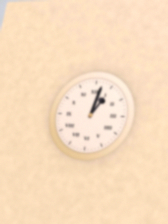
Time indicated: **1:02**
